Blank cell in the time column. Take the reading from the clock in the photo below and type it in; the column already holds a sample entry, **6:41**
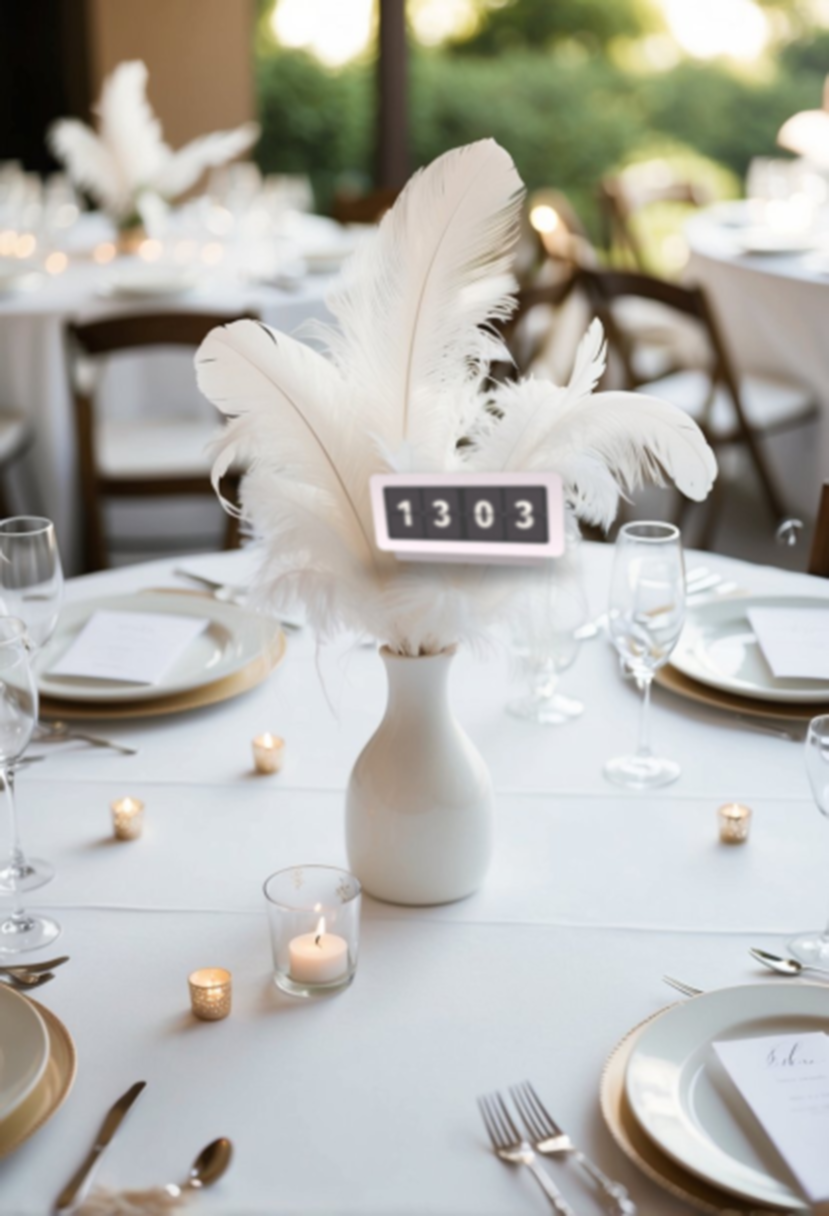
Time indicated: **13:03**
